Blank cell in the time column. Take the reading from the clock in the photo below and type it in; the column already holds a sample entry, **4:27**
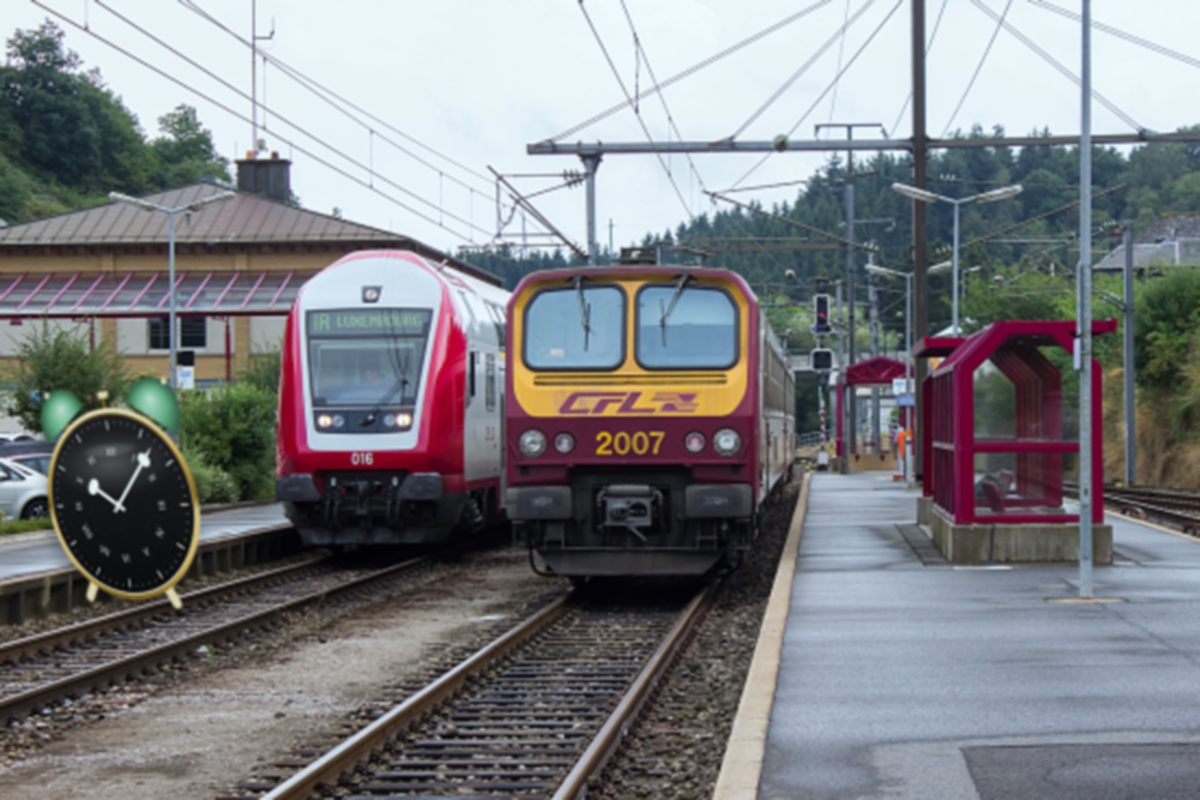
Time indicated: **10:07**
